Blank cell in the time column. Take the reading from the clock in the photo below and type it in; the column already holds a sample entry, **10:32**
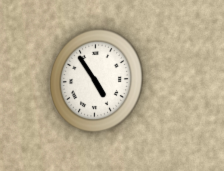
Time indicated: **4:54**
